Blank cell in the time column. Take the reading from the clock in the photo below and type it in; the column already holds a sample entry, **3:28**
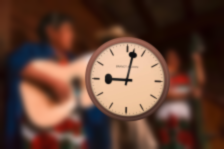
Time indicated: **9:02**
